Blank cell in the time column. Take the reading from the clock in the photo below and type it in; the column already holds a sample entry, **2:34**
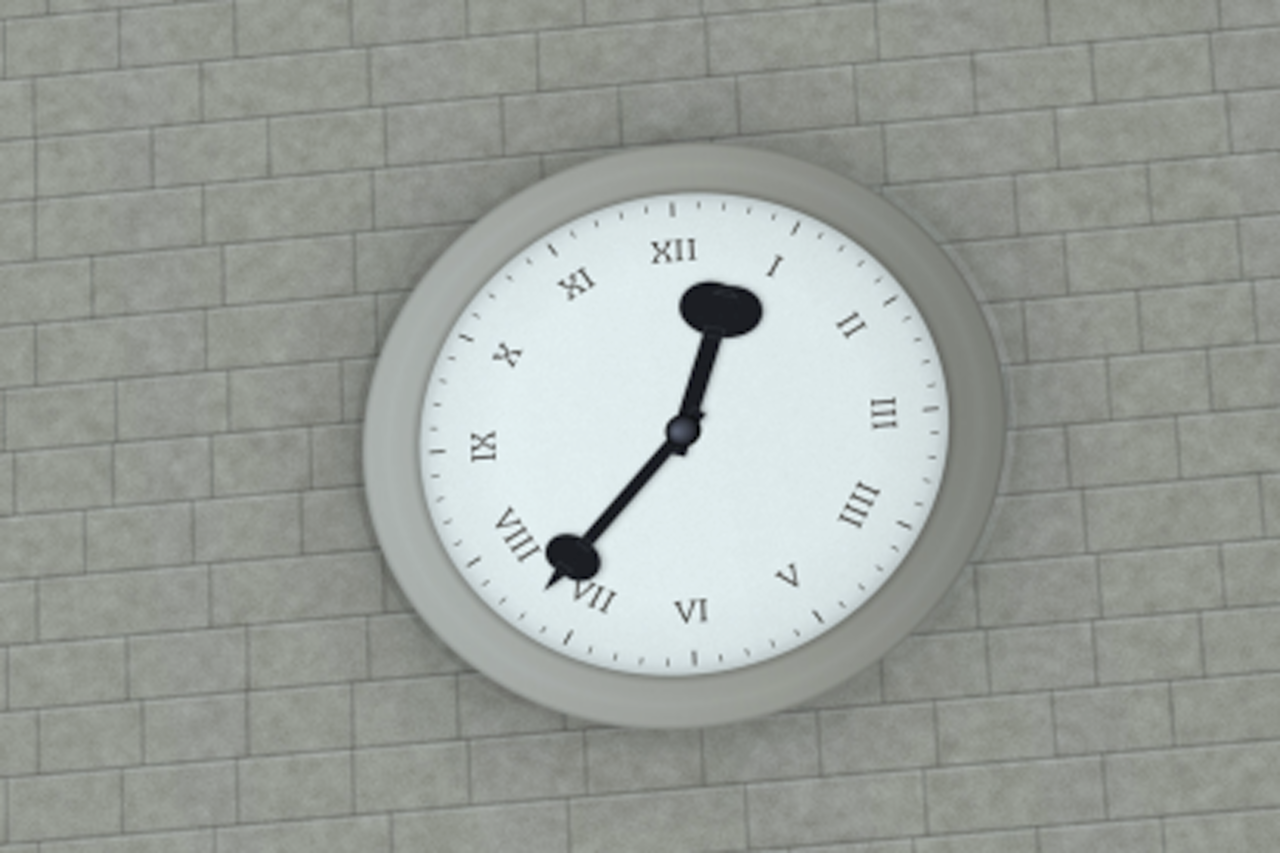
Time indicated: **12:37**
